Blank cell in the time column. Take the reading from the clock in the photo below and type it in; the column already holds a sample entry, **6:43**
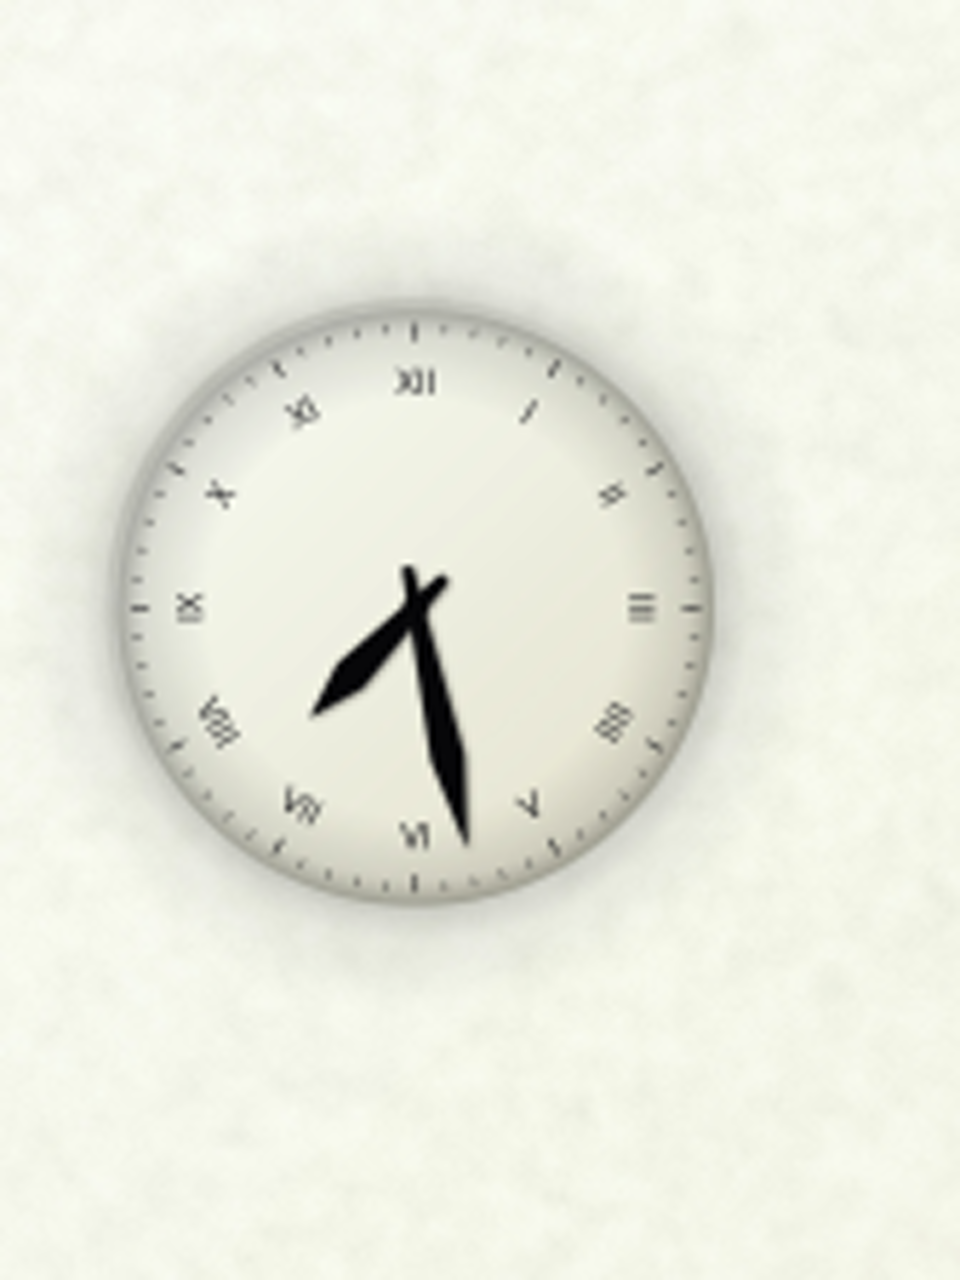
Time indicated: **7:28**
